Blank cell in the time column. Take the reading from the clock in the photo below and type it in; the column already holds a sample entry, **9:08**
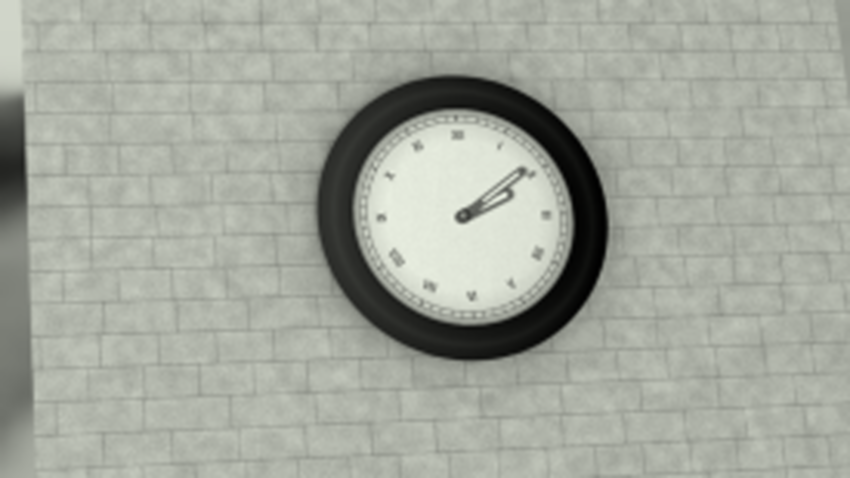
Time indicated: **2:09**
